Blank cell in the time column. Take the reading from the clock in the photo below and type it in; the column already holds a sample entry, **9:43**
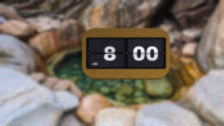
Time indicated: **8:00**
